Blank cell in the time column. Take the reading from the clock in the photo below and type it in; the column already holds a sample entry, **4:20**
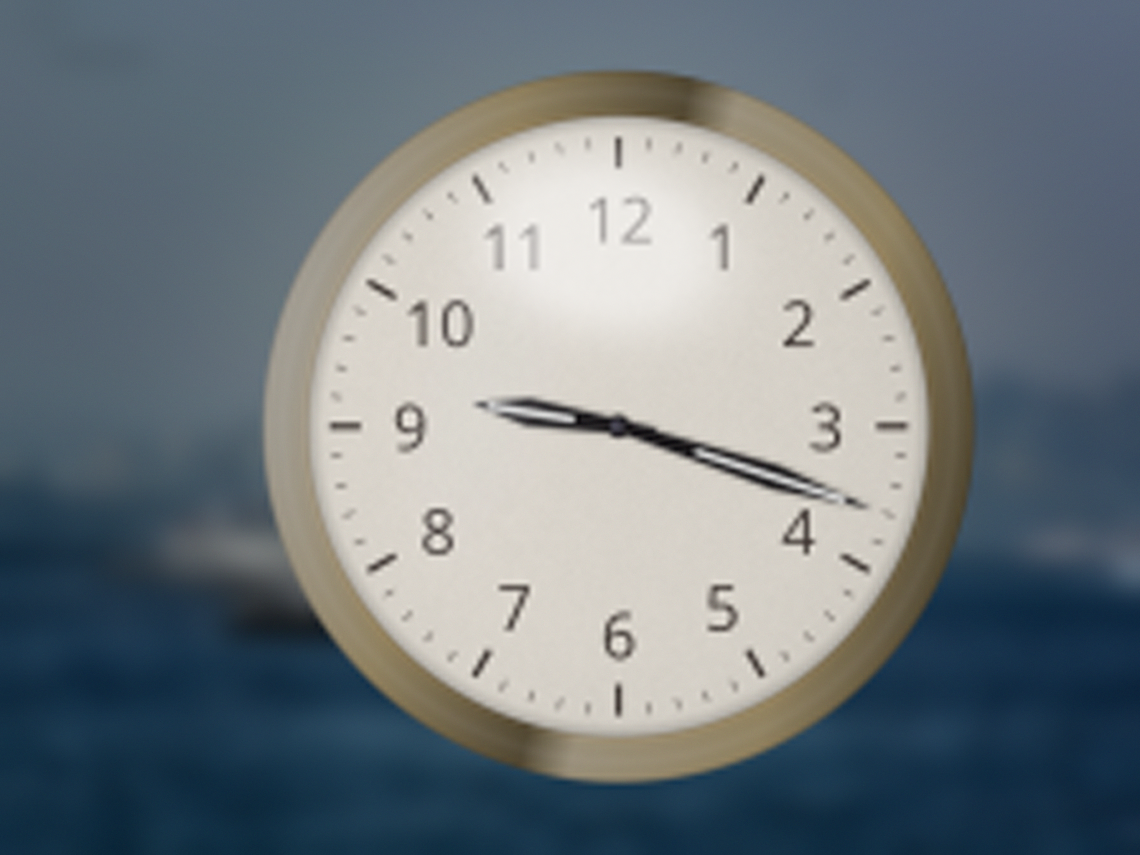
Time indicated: **9:18**
